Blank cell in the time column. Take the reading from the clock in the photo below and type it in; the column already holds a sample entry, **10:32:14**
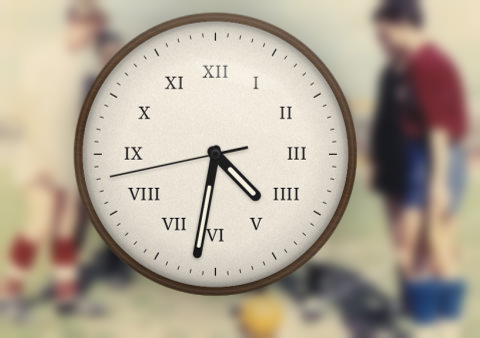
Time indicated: **4:31:43**
